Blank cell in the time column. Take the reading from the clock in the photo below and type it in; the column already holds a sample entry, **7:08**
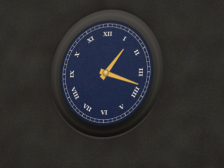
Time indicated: **1:18**
